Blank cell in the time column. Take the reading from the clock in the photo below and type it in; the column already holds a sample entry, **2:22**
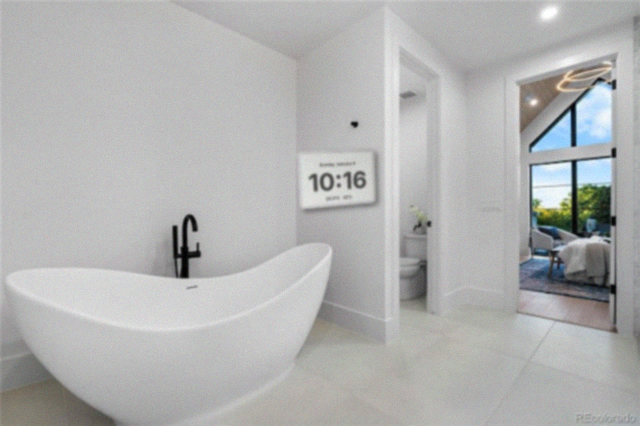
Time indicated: **10:16**
